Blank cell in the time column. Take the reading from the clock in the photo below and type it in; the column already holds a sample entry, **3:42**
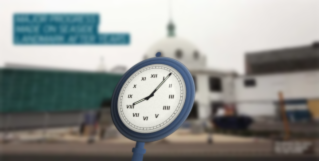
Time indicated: **8:06**
